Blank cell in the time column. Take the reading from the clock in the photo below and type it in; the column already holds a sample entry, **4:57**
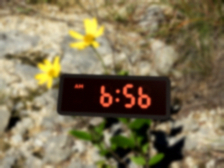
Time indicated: **6:56**
